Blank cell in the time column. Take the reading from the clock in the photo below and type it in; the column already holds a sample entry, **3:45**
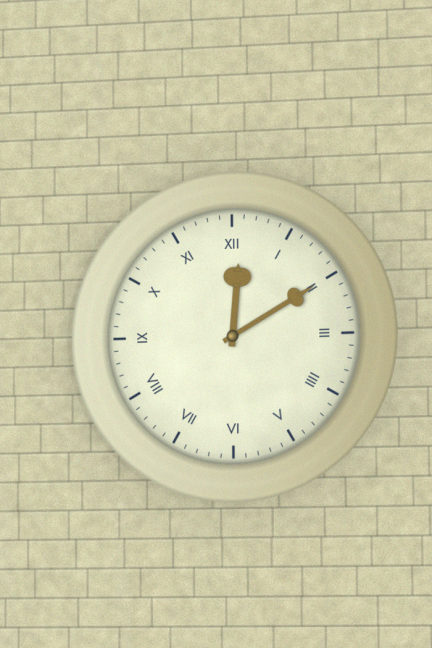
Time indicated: **12:10**
